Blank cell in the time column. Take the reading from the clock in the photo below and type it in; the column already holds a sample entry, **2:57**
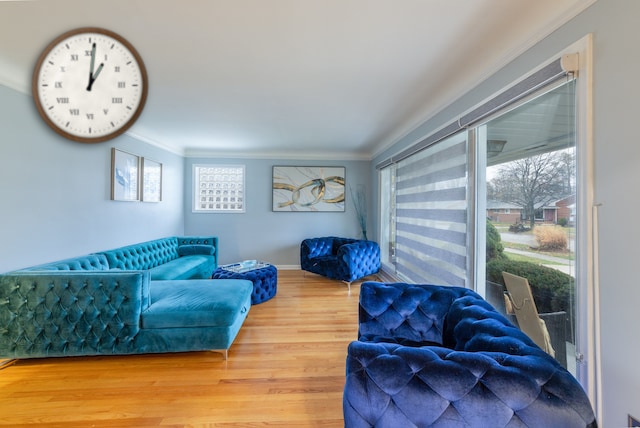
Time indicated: **1:01**
